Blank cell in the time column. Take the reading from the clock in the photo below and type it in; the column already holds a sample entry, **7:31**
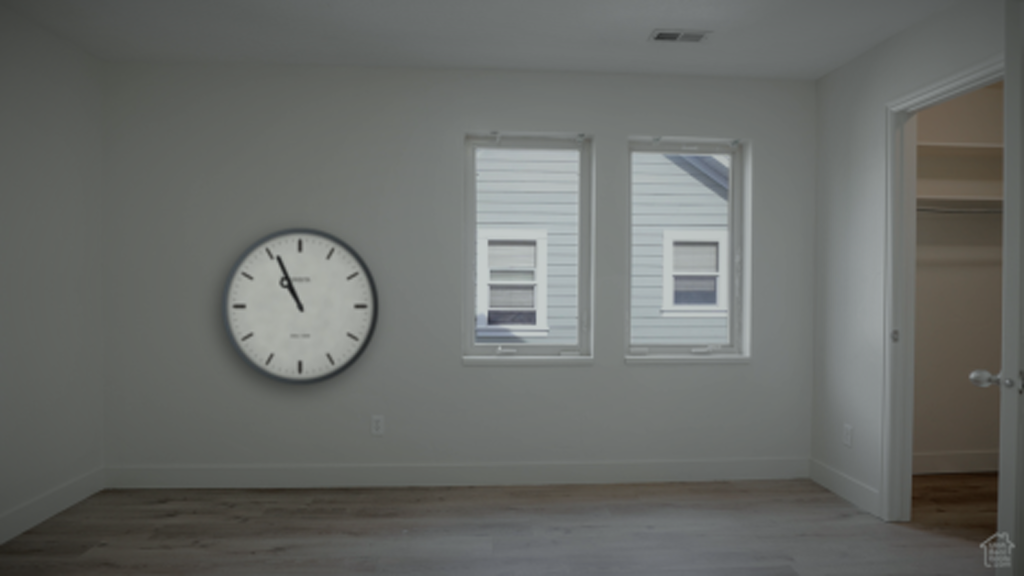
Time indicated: **10:56**
